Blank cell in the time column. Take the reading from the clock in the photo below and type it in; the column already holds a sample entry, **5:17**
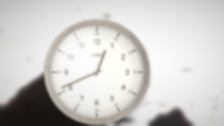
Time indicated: **12:41**
